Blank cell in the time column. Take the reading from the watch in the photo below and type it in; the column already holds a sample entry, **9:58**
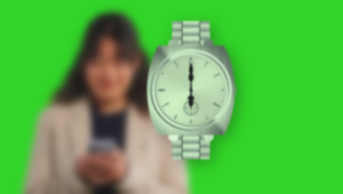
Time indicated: **6:00**
